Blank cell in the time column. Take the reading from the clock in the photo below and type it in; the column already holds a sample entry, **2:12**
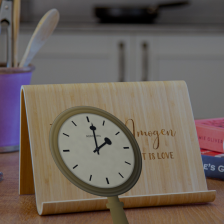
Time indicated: **2:01**
